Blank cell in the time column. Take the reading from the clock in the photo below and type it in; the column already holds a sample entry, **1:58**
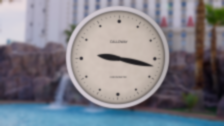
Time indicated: **9:17**
